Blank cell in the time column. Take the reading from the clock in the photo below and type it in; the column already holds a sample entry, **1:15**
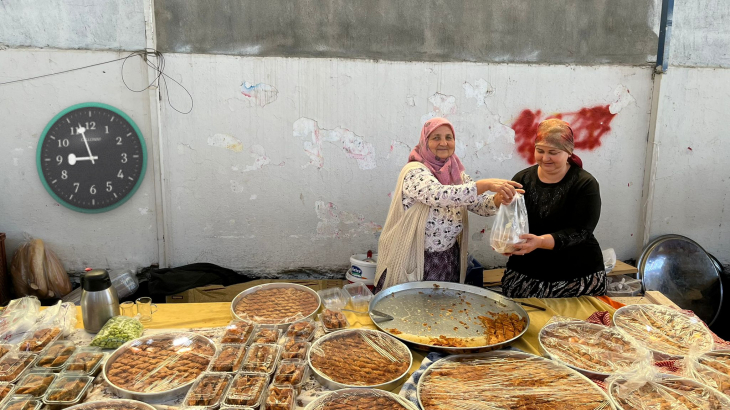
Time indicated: **8:57**
